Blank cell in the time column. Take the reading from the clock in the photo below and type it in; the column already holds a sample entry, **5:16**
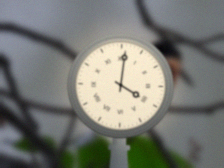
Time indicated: **4:01**
